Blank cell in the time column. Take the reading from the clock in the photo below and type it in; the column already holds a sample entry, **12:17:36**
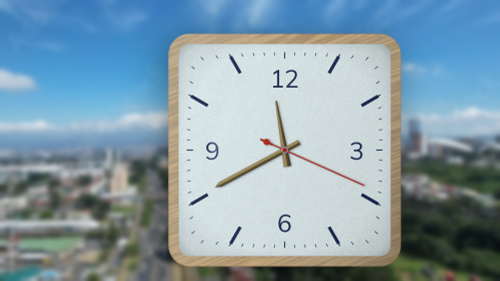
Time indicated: **11:40:19**
